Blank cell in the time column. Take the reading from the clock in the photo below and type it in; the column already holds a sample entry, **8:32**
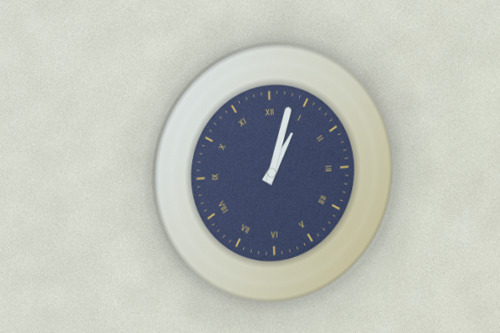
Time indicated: **1:03**
